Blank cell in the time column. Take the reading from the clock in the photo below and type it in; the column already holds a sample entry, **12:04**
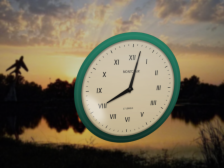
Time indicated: **8:02**
